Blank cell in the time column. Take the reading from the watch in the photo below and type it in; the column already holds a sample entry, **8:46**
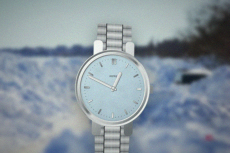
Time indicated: **12:49**
